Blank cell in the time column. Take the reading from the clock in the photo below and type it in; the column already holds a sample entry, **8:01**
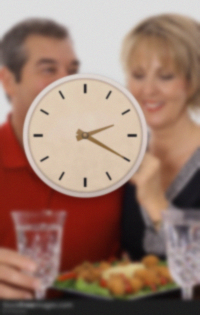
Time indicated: **2:20**
